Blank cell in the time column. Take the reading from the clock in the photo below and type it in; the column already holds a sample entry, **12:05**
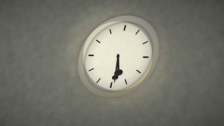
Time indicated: **5:29**
